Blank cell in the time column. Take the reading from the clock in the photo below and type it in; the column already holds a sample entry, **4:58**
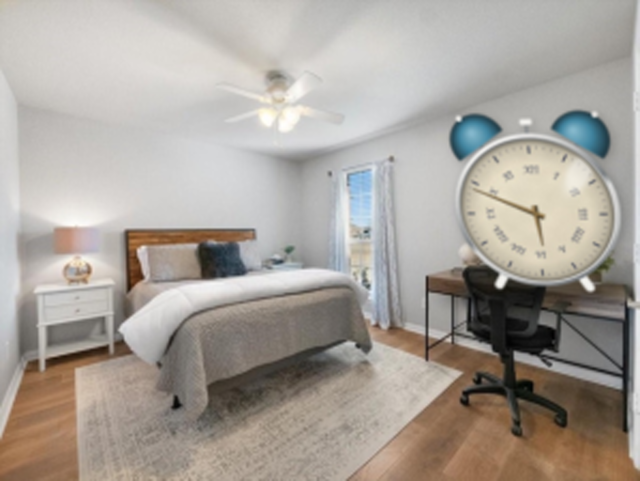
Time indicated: **5:49**
